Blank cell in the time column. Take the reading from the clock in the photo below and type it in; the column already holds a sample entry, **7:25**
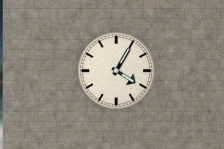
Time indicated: **4:05**
